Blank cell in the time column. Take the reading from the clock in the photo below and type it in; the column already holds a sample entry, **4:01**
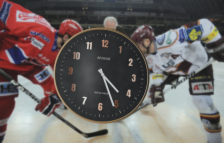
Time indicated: **4:26**
